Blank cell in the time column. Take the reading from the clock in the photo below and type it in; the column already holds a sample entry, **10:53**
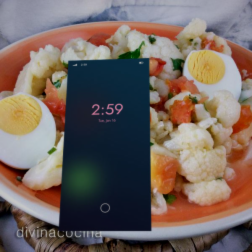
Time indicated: **2:59**
